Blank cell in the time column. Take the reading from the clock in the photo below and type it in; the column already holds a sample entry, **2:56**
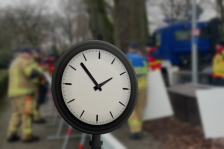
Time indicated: **1:53**
